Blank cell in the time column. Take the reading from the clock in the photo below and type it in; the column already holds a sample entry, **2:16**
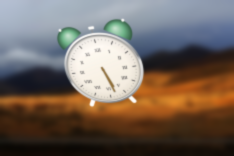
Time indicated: **5:28**
